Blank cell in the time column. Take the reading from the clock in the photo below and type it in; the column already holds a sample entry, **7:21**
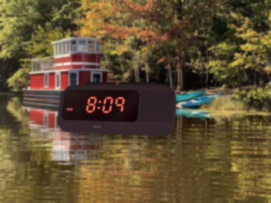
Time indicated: **8:09**
